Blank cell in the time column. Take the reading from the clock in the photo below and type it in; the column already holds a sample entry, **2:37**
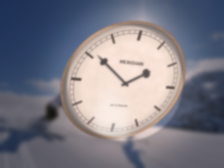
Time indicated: **1:51**
